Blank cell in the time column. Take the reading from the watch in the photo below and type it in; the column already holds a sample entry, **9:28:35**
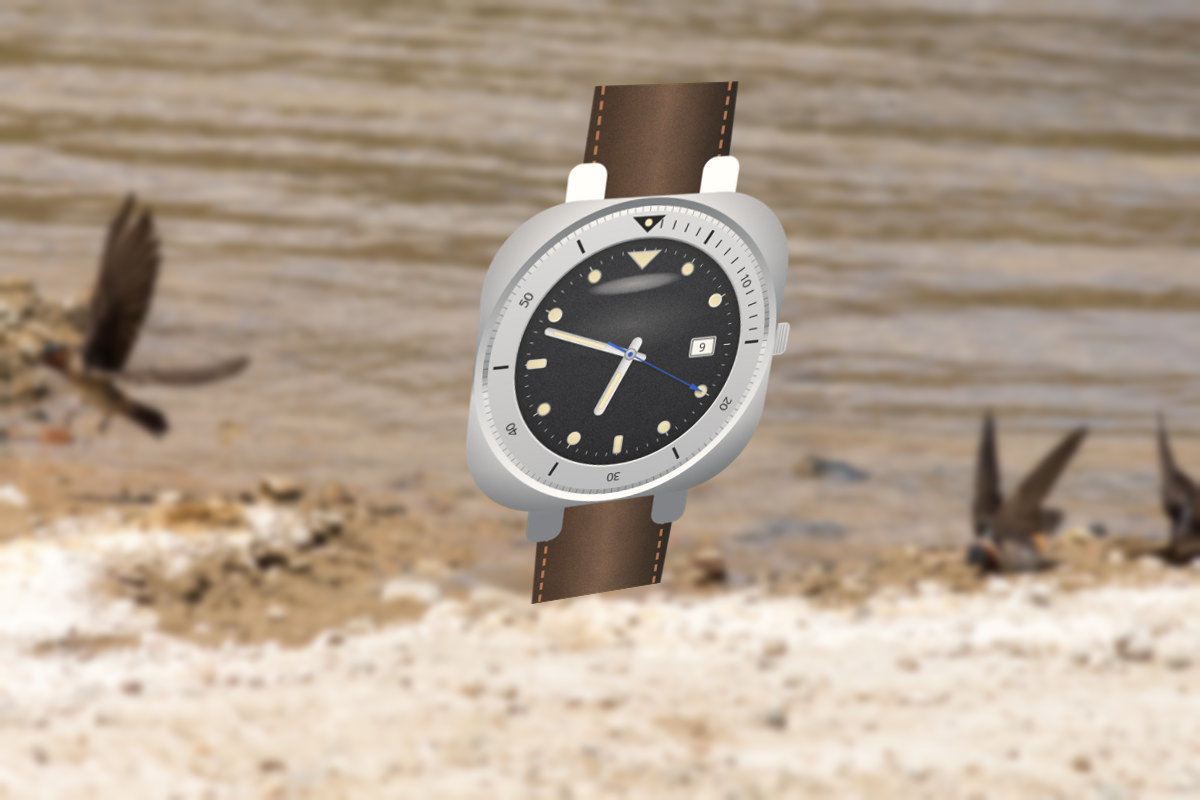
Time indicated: **6:48:20**
